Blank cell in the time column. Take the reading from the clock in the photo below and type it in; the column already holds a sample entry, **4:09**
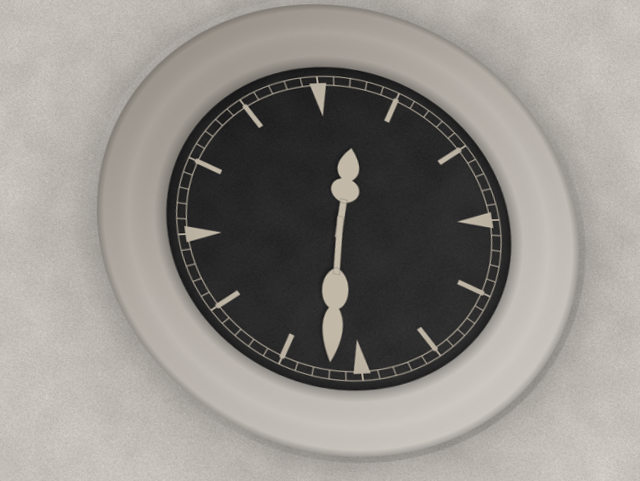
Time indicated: **12:32**
